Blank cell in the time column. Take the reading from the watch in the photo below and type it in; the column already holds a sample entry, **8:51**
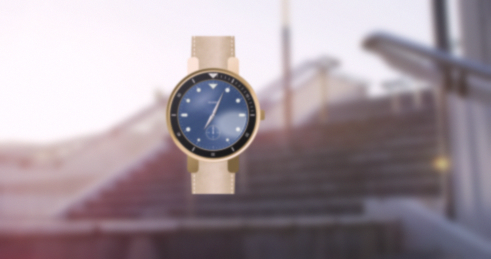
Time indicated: **7:04**
